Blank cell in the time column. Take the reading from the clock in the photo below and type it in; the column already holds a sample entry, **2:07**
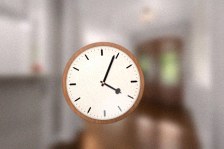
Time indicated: **4:04**
